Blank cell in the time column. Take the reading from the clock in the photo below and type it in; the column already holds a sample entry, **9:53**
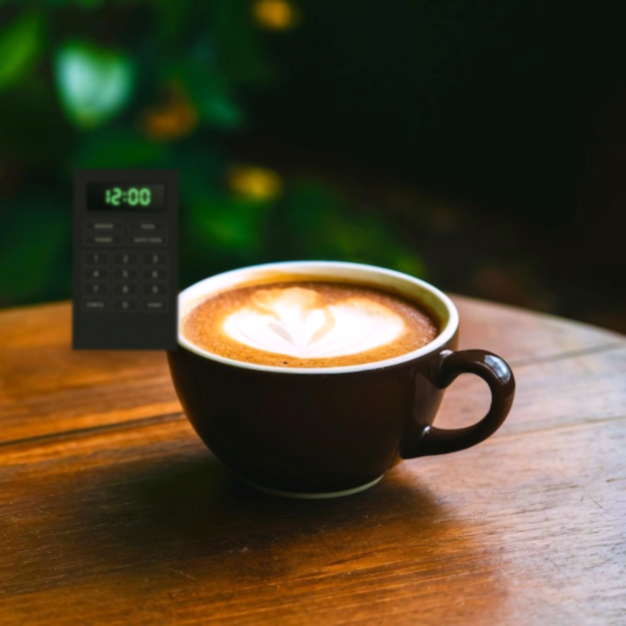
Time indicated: **12:00**
